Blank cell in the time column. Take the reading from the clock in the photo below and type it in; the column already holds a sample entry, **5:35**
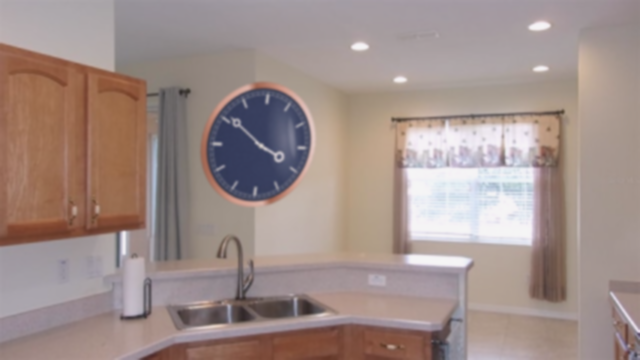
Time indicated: **3:51**
